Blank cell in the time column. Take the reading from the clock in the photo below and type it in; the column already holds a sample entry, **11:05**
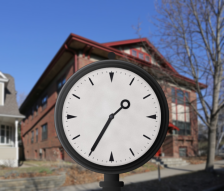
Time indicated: **1:35**
